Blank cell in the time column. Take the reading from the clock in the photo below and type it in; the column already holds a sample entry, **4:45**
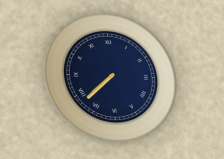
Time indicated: **7:38**
